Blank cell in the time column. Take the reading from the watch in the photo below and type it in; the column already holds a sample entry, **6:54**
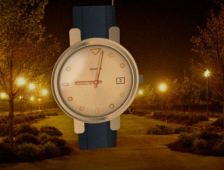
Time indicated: **9:02**
